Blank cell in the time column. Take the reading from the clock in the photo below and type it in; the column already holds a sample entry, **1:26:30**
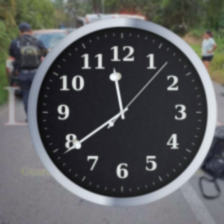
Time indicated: **11:39:07**
